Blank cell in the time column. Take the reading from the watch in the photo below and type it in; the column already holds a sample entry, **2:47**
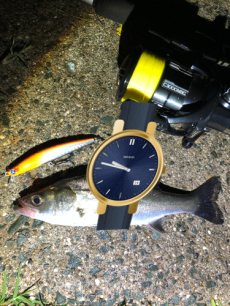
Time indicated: **9:47**
